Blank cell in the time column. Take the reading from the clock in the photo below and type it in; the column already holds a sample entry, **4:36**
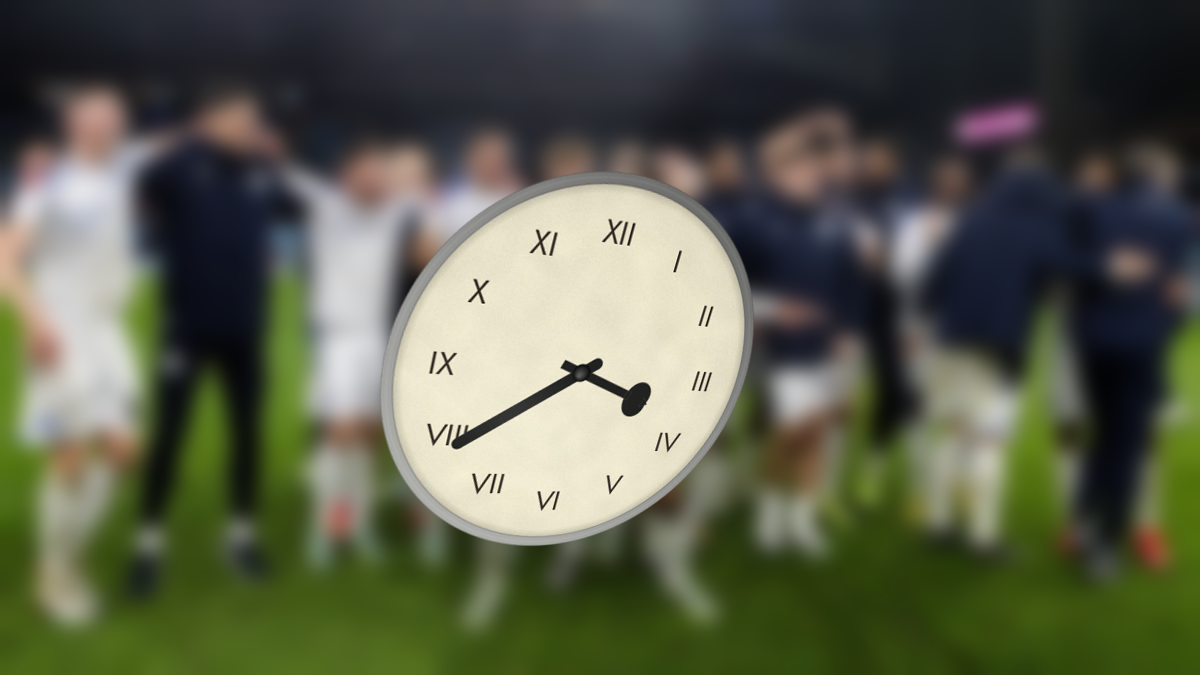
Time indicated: **3:39**
